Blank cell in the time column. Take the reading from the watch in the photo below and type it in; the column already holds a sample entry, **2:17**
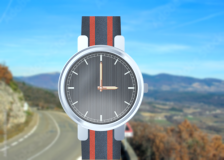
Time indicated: **3:00**
